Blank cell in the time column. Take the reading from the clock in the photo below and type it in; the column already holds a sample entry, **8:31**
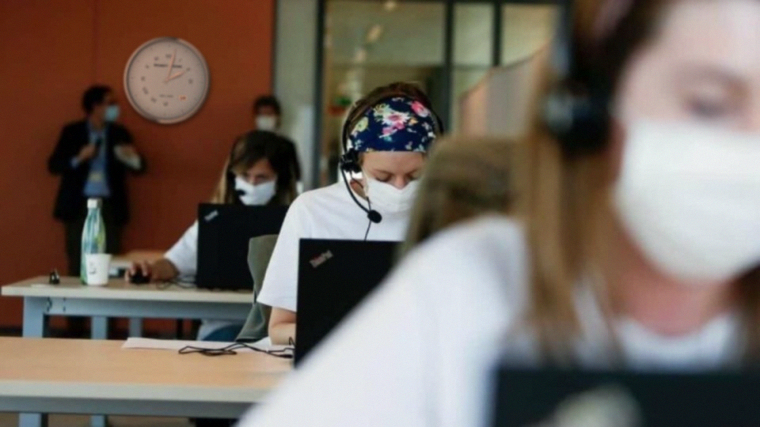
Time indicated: **2:02**
